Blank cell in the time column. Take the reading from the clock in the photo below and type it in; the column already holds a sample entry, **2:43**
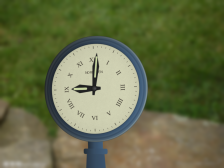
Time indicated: **9:01**
